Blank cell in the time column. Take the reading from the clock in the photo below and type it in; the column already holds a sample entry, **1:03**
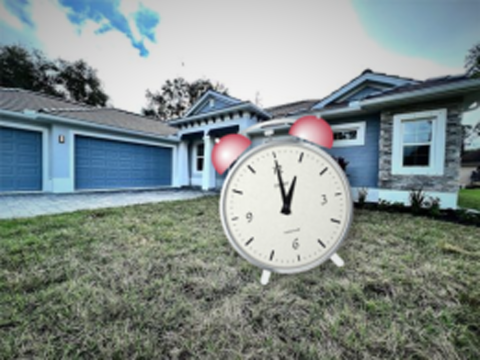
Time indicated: **1:00**
